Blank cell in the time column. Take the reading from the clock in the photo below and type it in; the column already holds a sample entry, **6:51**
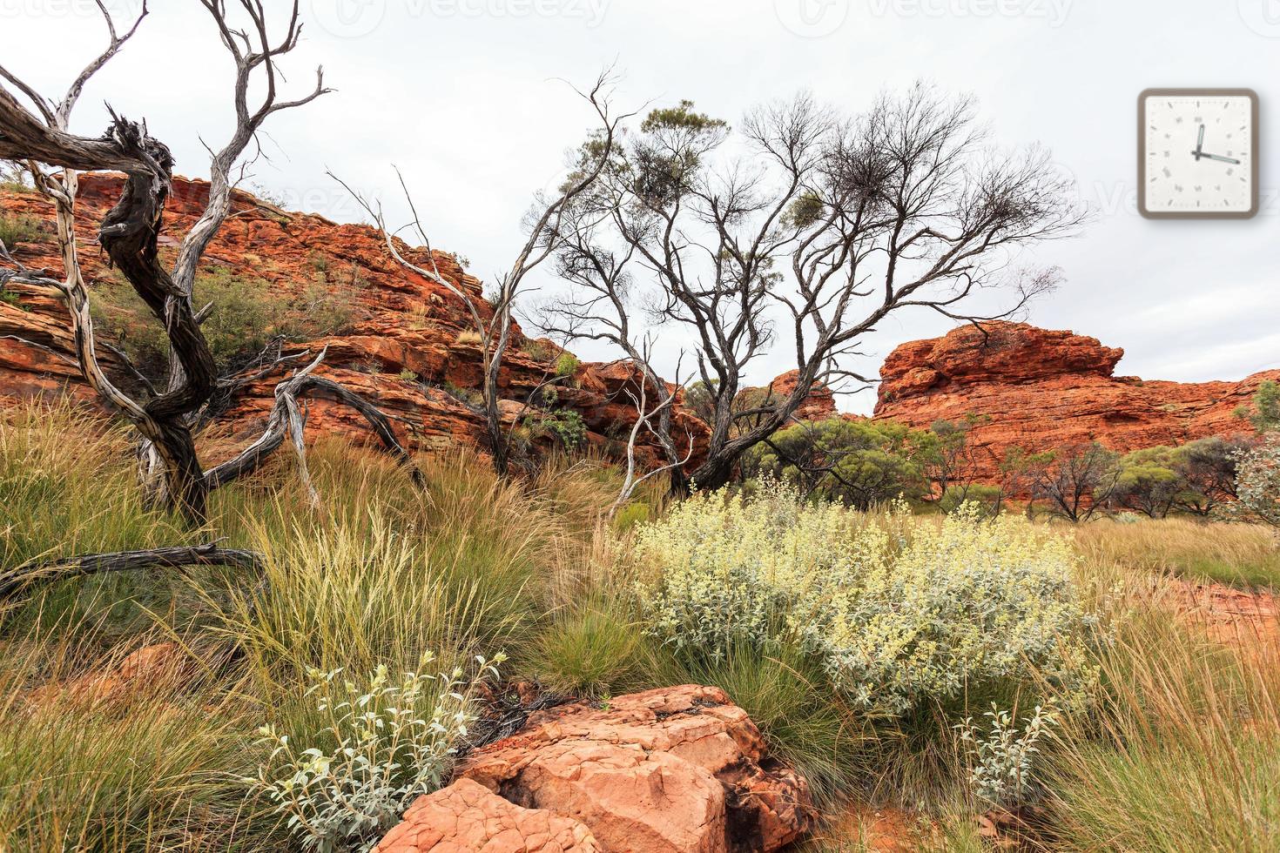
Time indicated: **12:17**
